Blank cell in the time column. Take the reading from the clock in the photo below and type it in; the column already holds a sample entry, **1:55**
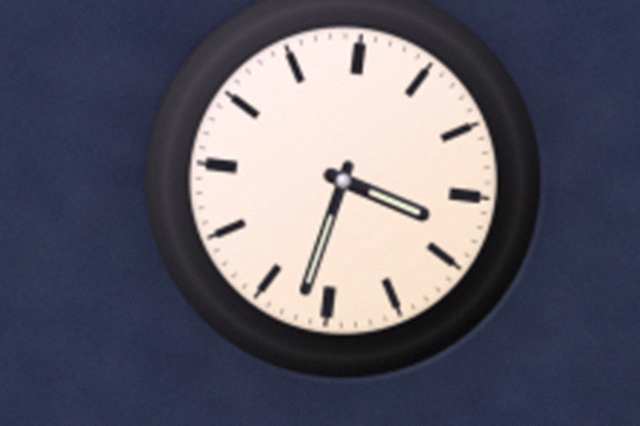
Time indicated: **3:32**
